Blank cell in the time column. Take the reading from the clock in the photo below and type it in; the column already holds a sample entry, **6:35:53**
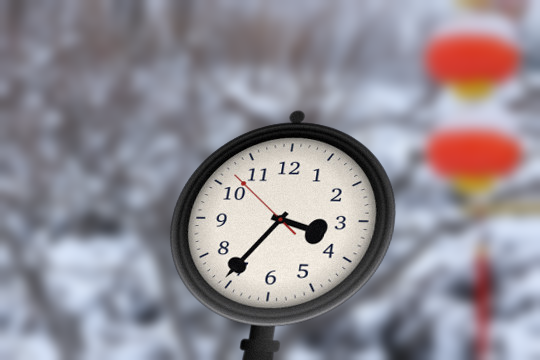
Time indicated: **3:35:52**
